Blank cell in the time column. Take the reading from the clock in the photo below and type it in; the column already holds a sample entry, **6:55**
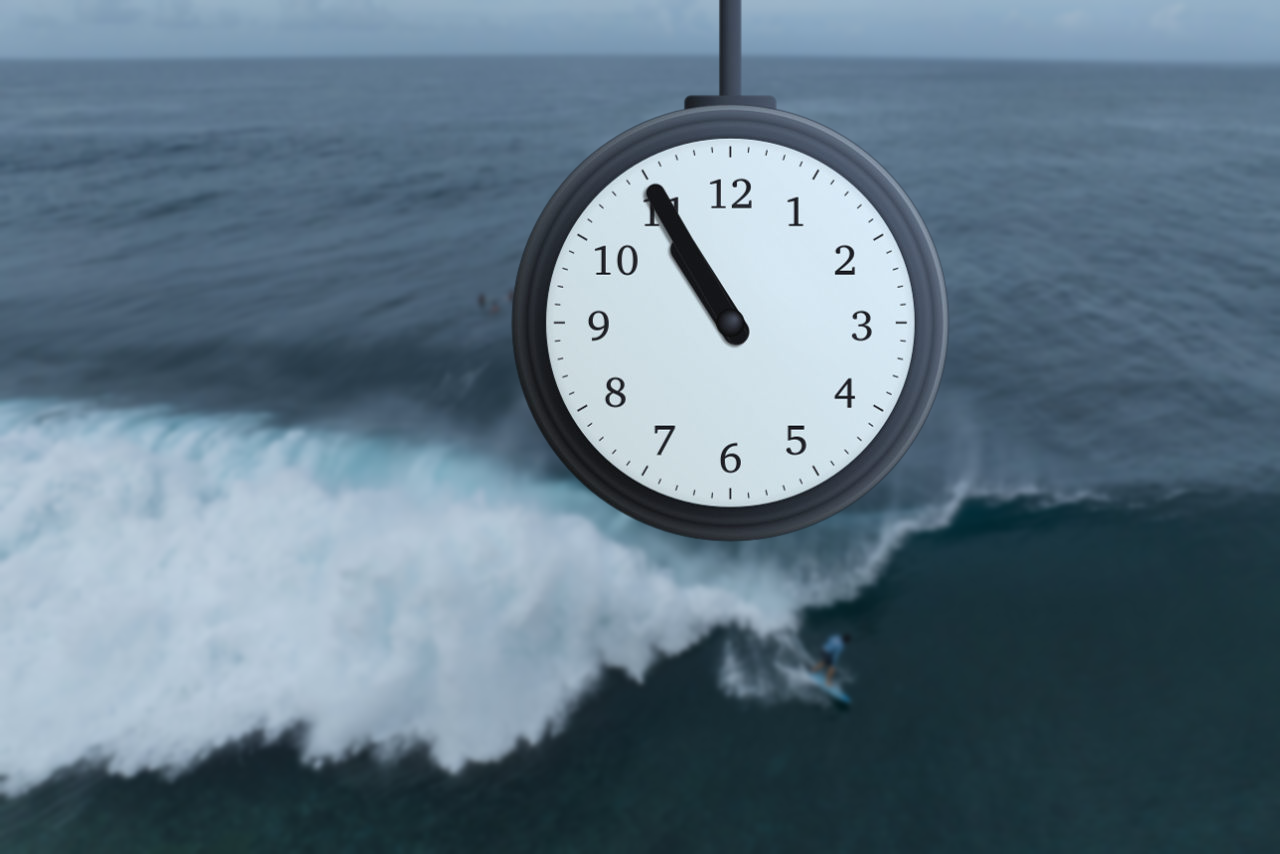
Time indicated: **10:55**
